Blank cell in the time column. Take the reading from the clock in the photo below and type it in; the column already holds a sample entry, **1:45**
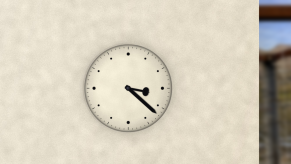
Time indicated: **3:22**
